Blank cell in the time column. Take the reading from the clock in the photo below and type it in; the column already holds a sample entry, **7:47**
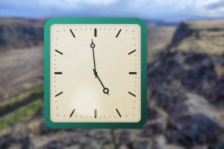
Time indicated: **4:59**
